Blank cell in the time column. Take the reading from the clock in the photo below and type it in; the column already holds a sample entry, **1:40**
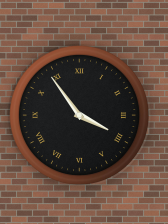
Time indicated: **3:54**
